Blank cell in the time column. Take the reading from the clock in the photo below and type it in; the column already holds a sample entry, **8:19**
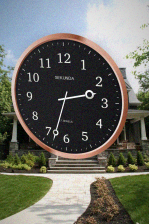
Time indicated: **2:33**
